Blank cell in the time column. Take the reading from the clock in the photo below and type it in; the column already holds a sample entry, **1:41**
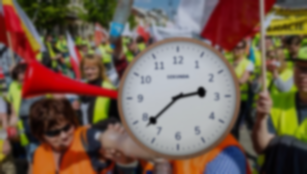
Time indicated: **2:38**
